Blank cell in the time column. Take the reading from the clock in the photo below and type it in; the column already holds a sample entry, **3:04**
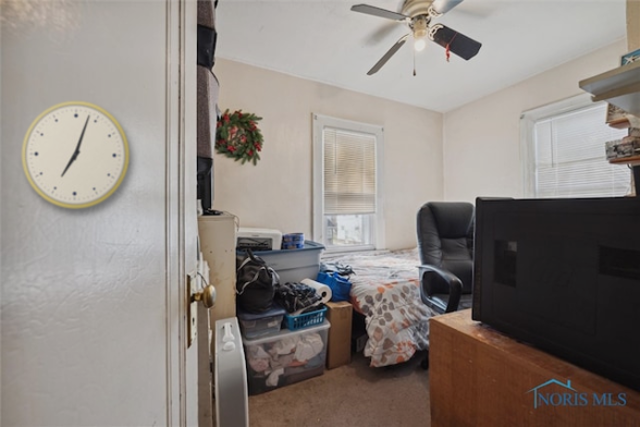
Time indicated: **7:03**
